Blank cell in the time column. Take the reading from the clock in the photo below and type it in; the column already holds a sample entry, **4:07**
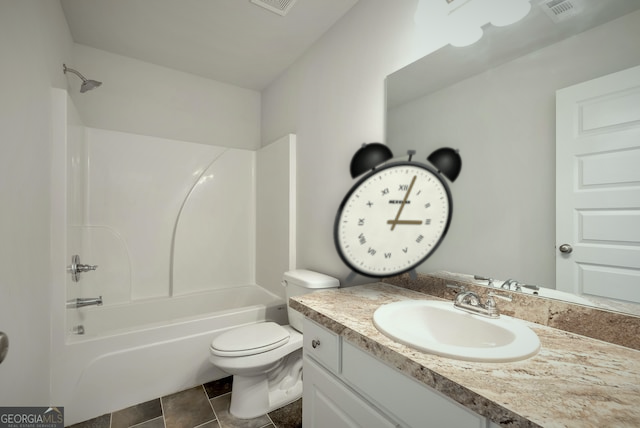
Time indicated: **3:02**
